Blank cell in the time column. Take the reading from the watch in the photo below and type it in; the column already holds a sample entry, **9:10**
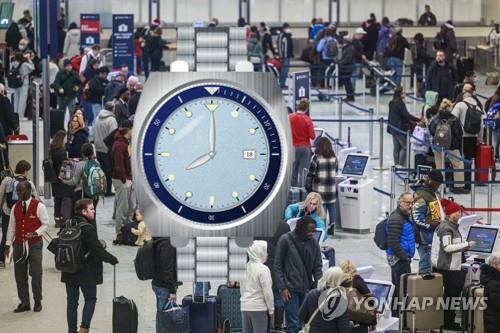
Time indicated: **8:00**
